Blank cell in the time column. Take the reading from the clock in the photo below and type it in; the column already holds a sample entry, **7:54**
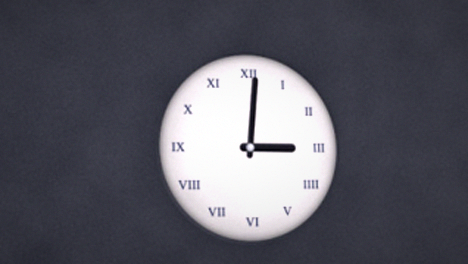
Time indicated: **3:01**
